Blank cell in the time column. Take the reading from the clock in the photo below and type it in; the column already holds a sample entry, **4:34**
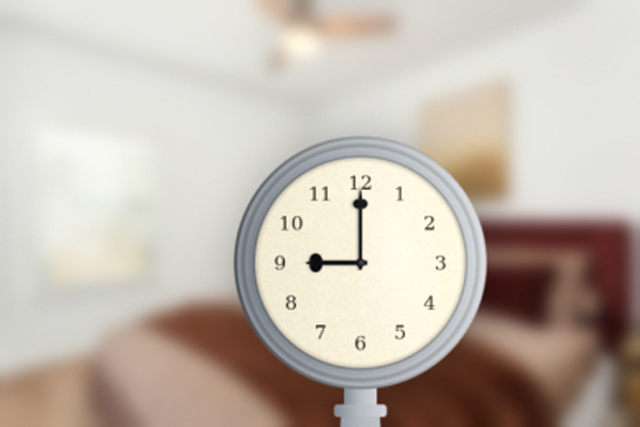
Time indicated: **9:00**
